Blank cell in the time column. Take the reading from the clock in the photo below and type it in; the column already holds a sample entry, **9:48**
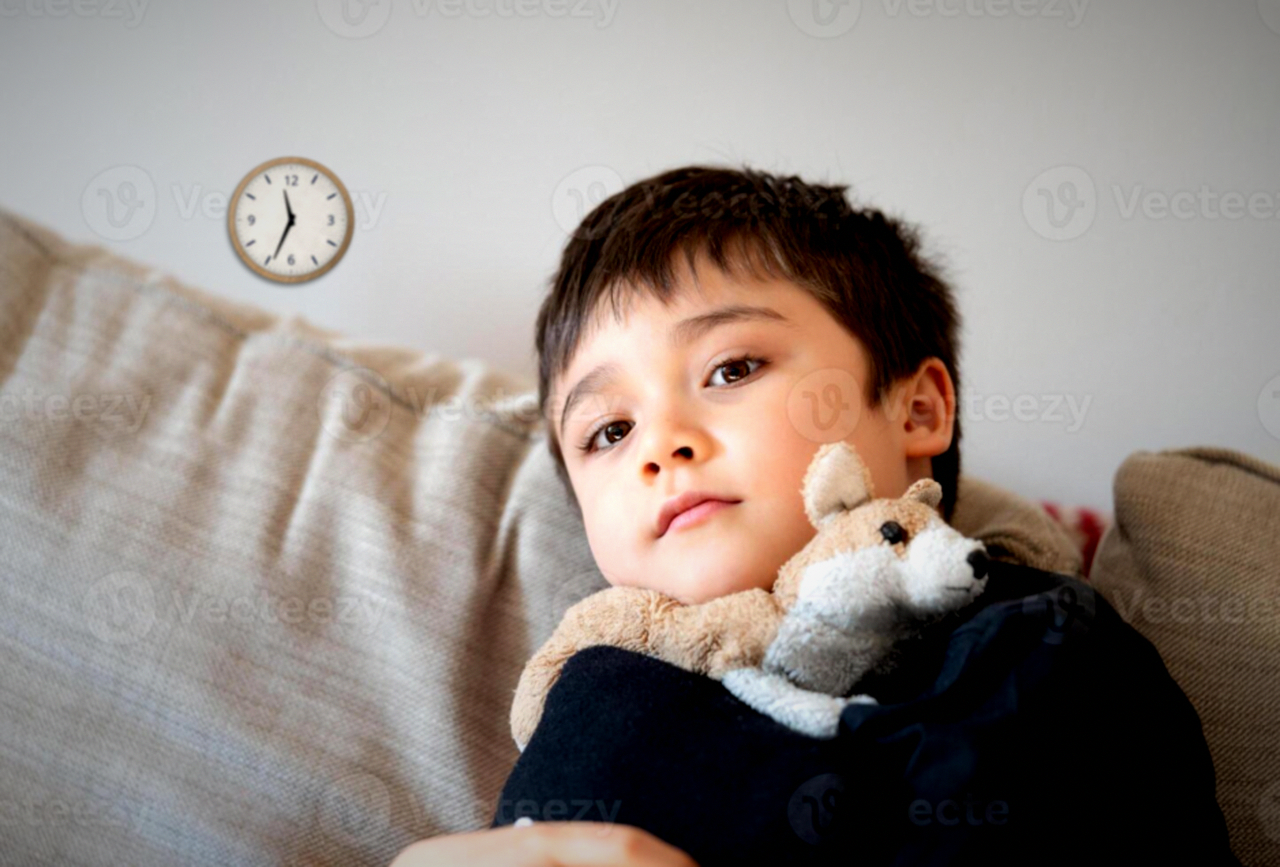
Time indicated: **11:34**
